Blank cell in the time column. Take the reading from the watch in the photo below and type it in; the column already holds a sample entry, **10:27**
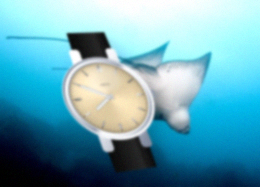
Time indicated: **7:50**
